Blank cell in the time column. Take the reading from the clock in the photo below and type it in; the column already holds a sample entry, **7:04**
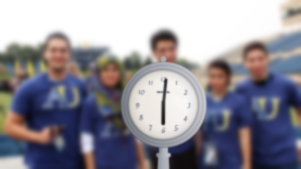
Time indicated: **6:01**
